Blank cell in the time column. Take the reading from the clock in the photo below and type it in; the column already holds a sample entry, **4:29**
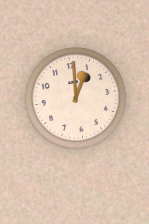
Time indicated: **1:01**
